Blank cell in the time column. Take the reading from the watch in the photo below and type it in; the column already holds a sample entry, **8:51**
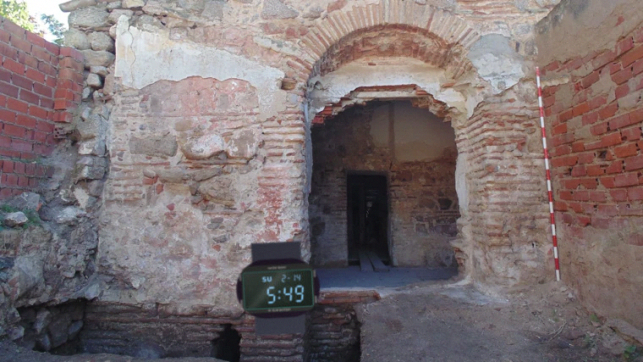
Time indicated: **5:49**
